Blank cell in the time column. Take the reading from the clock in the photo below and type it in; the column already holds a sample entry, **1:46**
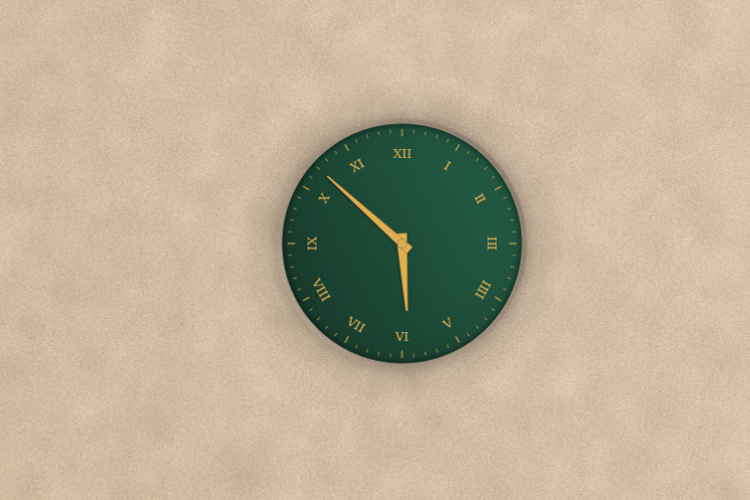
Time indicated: **5:52**
